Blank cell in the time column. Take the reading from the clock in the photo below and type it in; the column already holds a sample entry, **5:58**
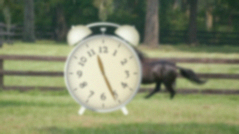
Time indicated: **11:26**
